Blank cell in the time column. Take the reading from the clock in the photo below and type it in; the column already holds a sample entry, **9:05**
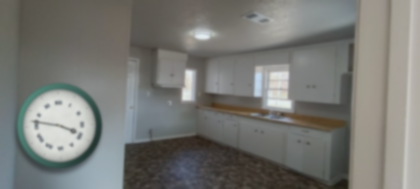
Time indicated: **3:47**
